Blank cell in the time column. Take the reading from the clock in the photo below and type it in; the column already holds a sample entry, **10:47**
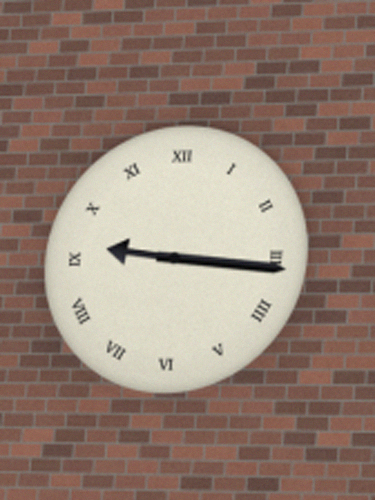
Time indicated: **9:16**
